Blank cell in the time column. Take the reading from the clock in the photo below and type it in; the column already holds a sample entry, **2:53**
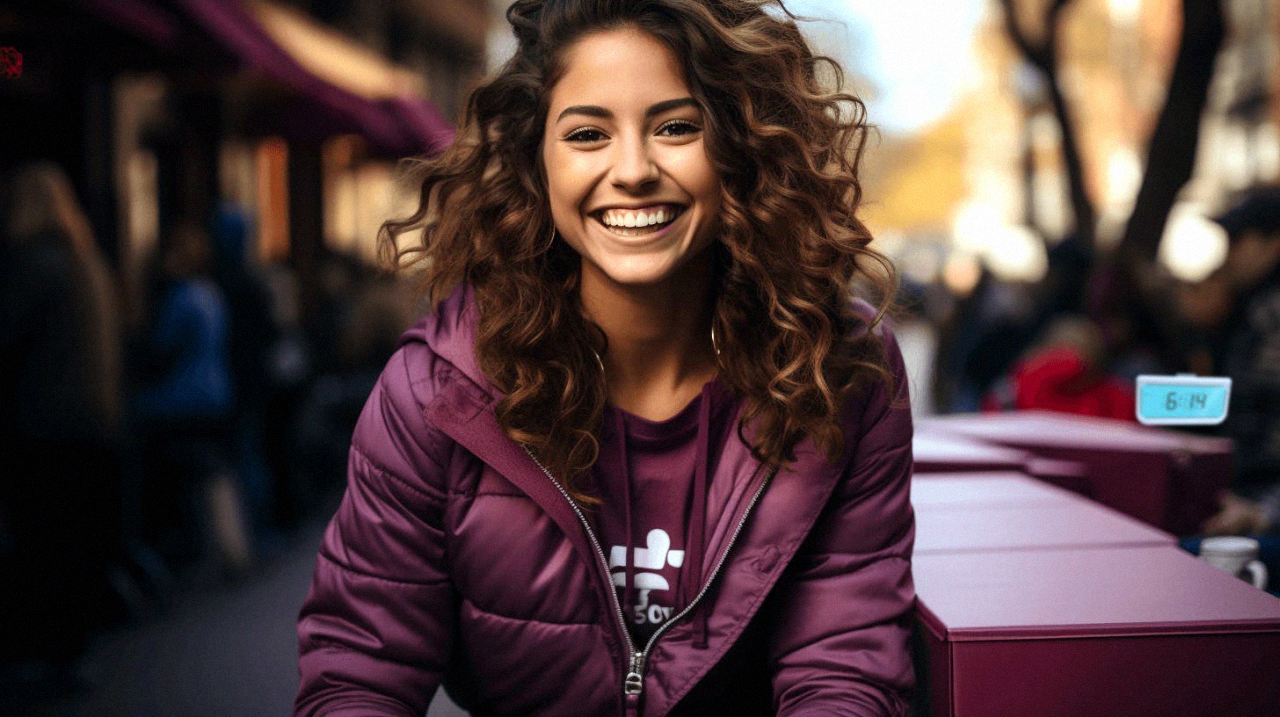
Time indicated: **6:14**
